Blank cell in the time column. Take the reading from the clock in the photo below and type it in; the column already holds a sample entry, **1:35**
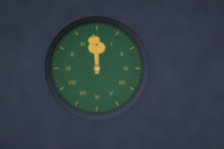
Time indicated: **11:59**
